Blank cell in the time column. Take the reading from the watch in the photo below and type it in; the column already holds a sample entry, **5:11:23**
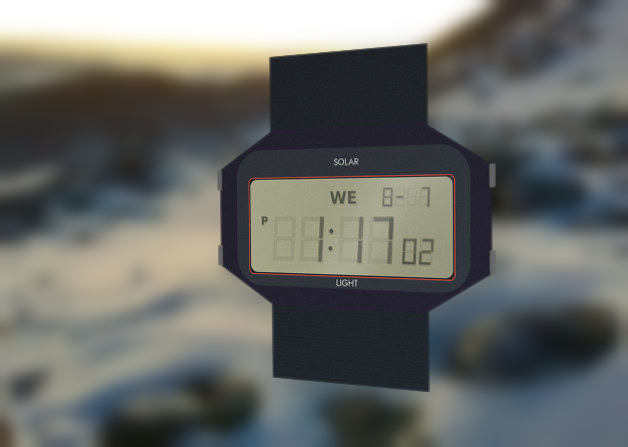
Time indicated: **1:17:02**
